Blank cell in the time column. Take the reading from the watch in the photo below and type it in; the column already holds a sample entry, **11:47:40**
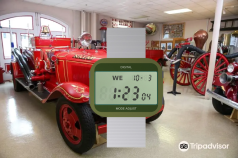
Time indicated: **1:23:04**
